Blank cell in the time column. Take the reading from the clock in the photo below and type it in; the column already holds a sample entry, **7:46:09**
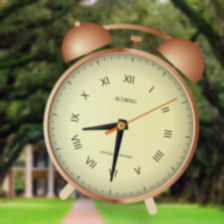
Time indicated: **8:30:09**
